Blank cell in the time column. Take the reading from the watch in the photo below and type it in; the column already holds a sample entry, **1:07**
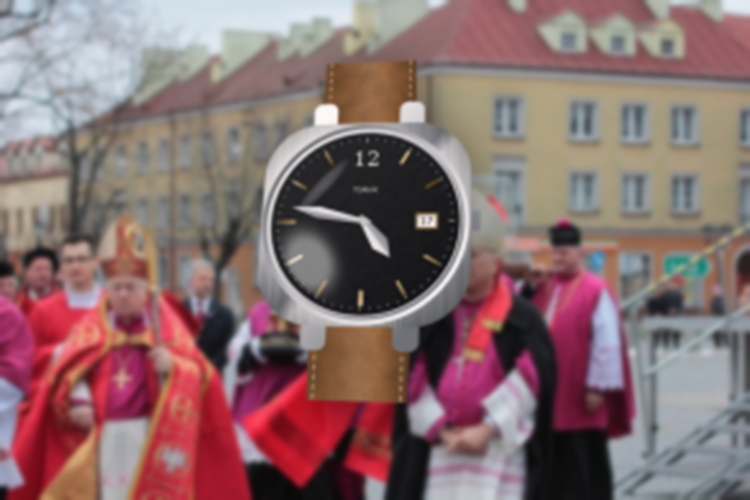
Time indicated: **4:47**
